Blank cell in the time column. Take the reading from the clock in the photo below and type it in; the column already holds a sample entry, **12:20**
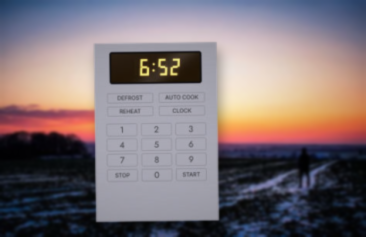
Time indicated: **6:52**
